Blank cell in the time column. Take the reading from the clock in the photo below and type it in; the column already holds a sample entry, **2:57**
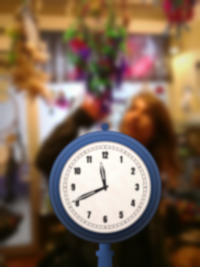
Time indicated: **11:41**
